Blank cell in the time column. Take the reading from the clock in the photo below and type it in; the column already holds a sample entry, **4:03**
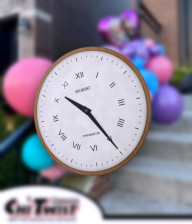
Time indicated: **10:25**
